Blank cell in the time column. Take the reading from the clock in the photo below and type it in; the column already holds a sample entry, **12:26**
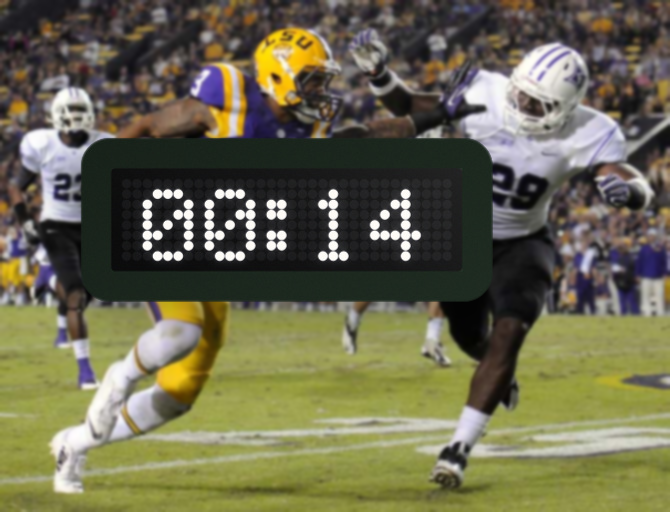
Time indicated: **0:14**
